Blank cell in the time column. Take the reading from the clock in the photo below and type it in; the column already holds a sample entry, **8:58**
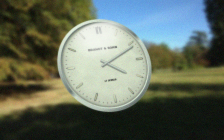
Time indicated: **4:11**
